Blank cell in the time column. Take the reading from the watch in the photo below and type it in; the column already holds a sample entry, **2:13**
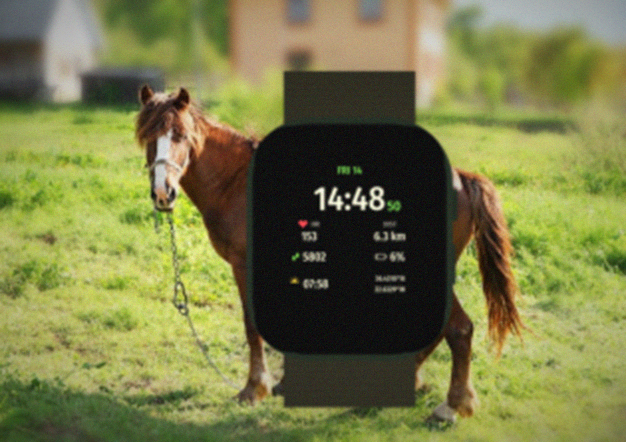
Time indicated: **14:48**
